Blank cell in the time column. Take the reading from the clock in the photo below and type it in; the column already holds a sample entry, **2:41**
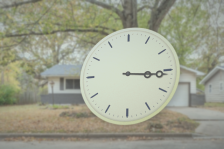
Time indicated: **3:16**
